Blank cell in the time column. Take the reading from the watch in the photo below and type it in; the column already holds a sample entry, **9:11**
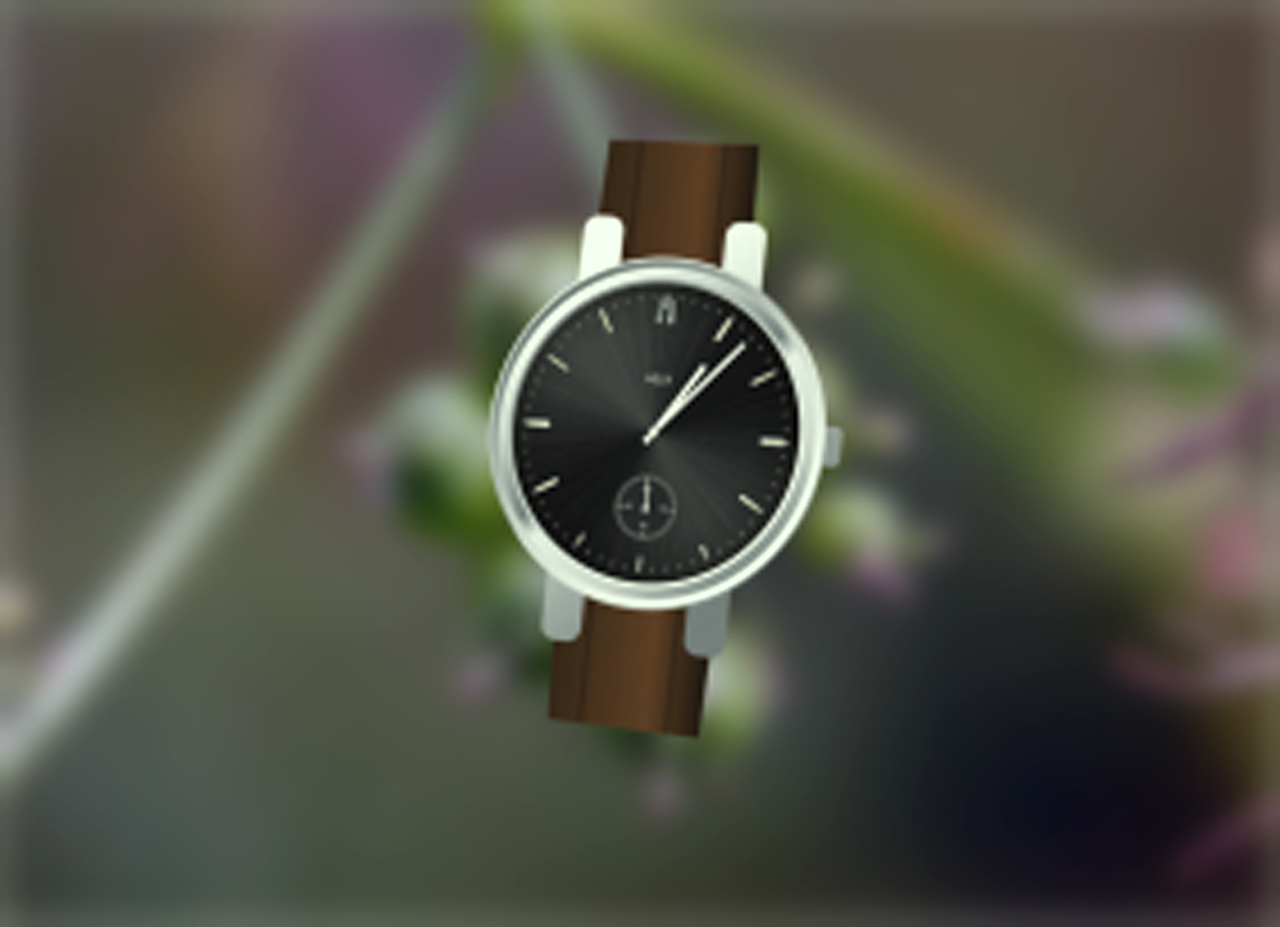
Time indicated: **1:07**
